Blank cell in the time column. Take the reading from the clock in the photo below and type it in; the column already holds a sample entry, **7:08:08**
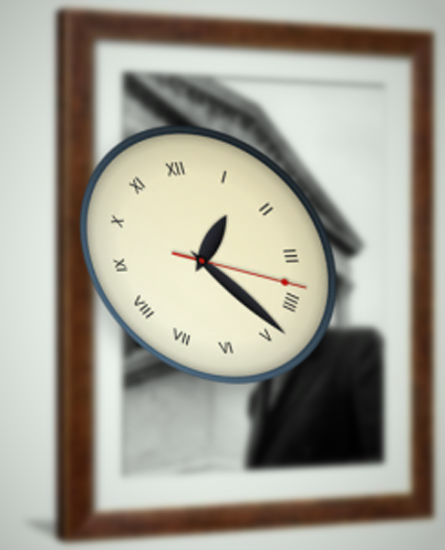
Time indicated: **1:23:18**
